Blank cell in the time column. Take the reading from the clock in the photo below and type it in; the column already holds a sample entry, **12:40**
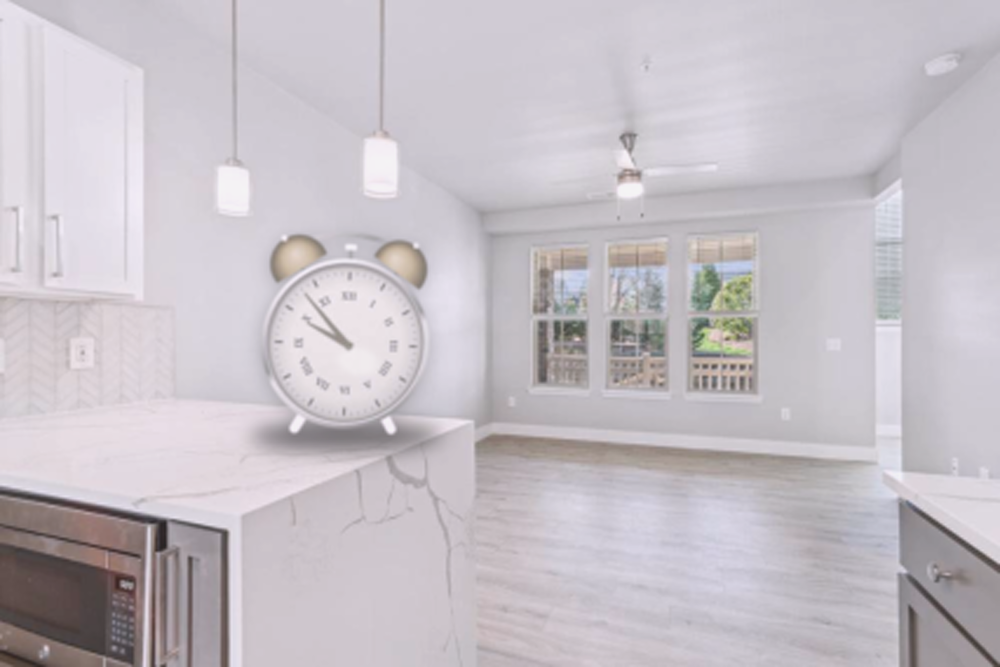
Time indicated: **9:53**
